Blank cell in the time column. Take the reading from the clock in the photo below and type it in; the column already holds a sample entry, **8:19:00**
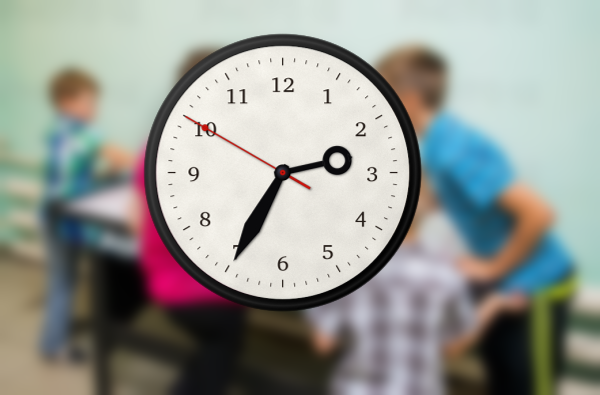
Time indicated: **2:34:50**
